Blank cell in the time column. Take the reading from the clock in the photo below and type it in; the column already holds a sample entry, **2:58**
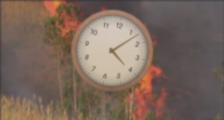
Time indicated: **4:07**
